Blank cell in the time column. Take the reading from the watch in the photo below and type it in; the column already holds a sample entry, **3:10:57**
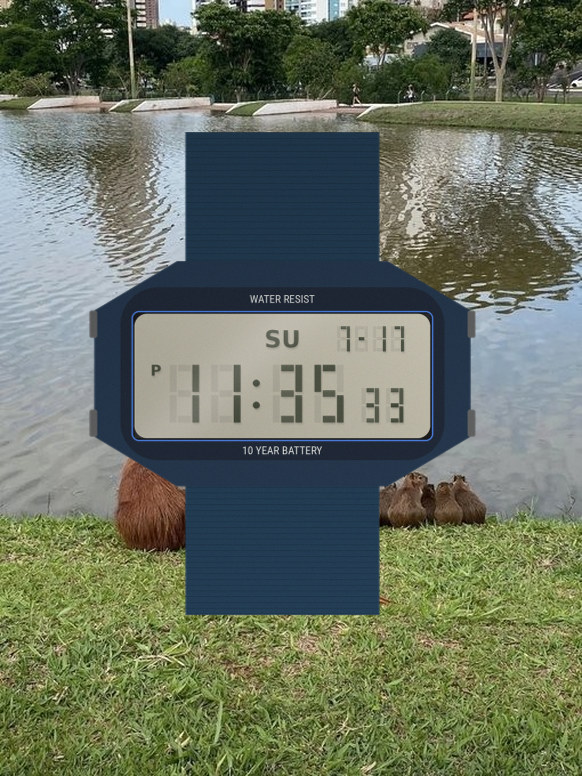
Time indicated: **11:35:33**
